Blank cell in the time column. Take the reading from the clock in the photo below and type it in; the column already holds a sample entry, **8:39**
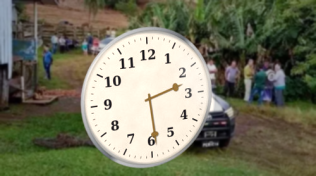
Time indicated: **2:29**
